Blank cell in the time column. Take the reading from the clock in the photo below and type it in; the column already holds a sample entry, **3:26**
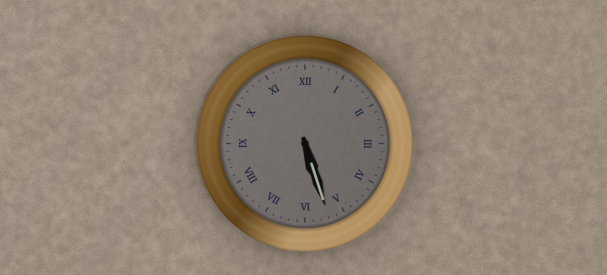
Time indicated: **5:27**
